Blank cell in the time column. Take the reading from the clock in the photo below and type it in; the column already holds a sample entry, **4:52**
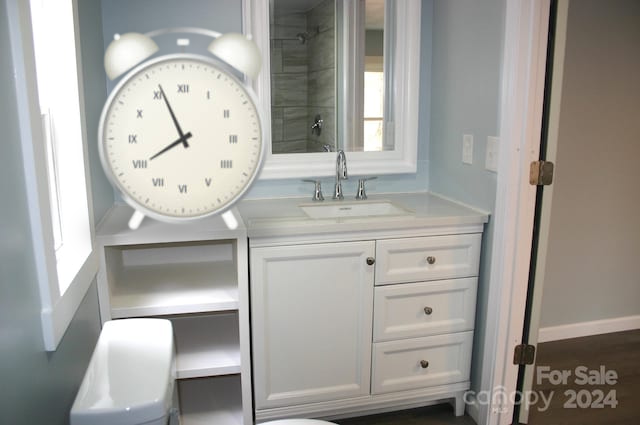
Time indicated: **7:56**
